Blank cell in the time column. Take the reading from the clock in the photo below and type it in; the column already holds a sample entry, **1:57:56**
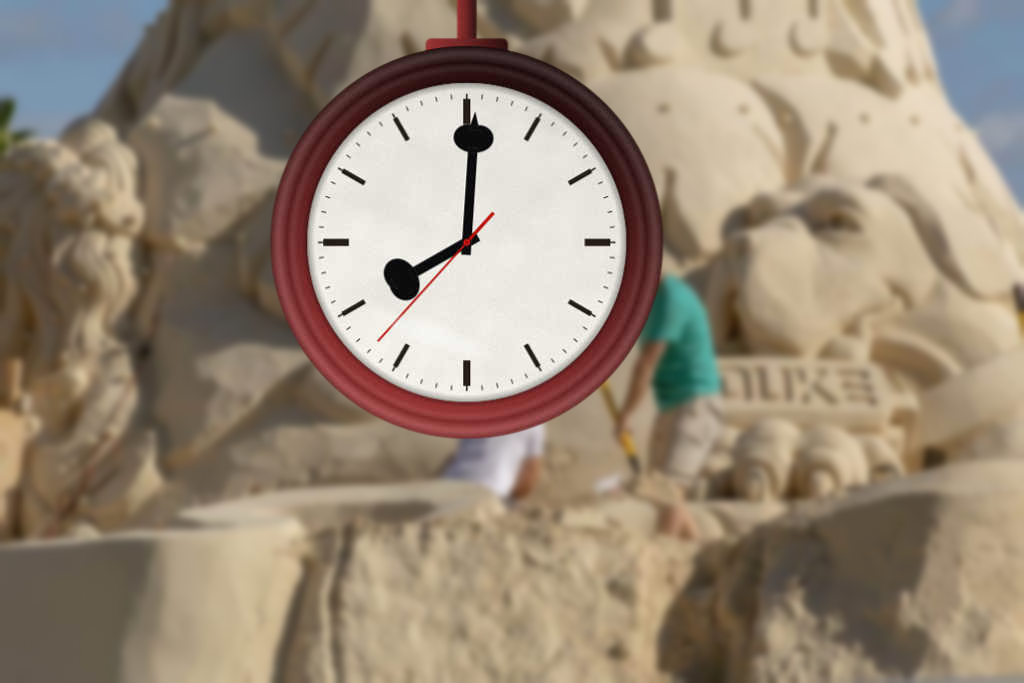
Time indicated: **8:00:37**
